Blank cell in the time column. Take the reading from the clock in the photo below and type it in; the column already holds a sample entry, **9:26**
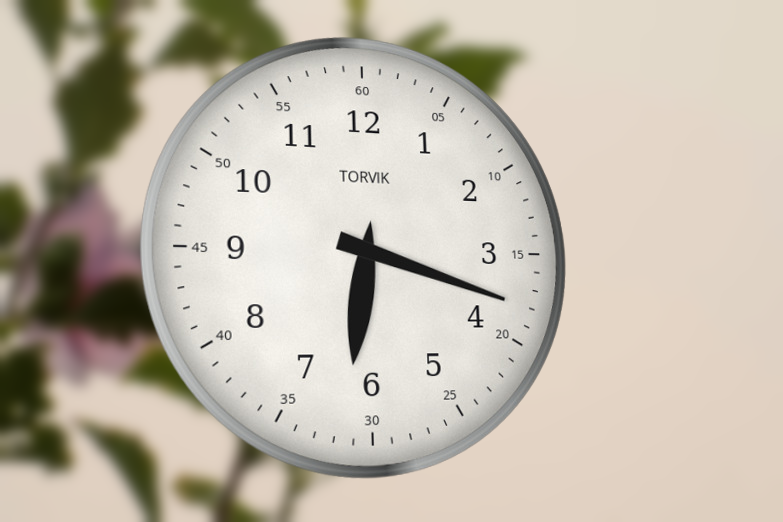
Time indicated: **6:18**
